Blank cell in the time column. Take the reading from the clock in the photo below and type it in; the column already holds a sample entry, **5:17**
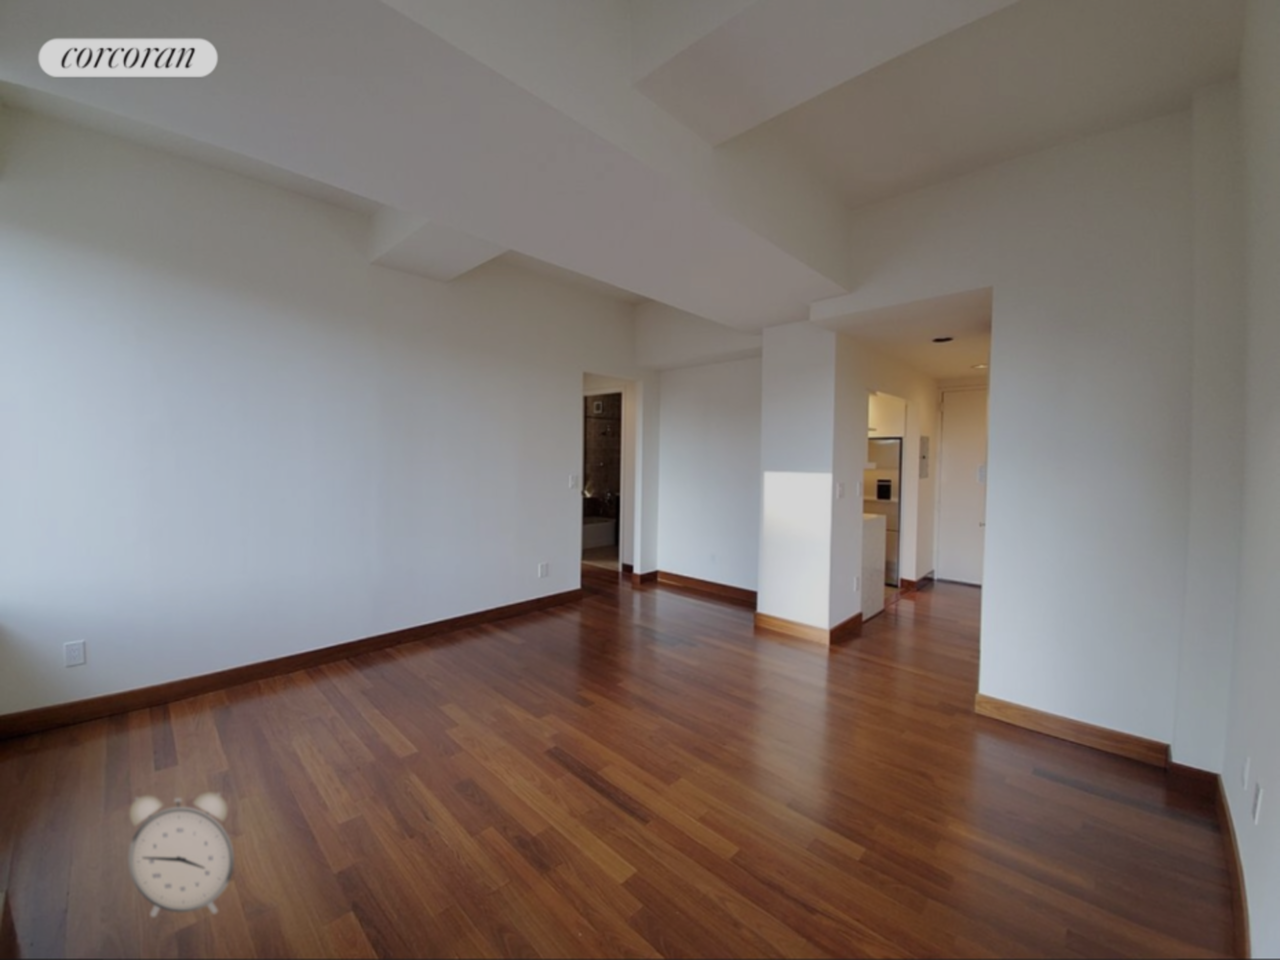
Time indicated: **3:46**
